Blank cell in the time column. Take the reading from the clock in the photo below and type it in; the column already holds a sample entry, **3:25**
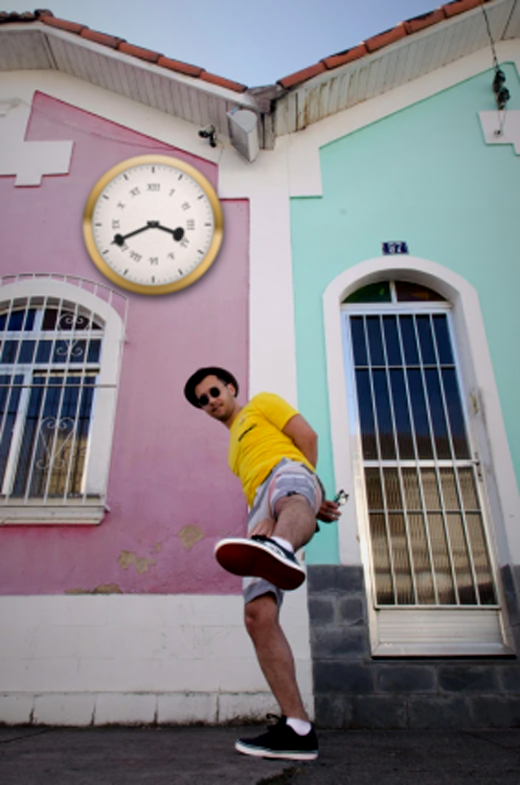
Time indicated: **3:41**
